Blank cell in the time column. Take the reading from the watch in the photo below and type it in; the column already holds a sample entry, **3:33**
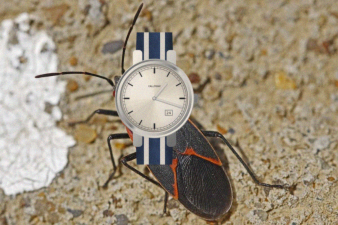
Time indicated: **1:18**
